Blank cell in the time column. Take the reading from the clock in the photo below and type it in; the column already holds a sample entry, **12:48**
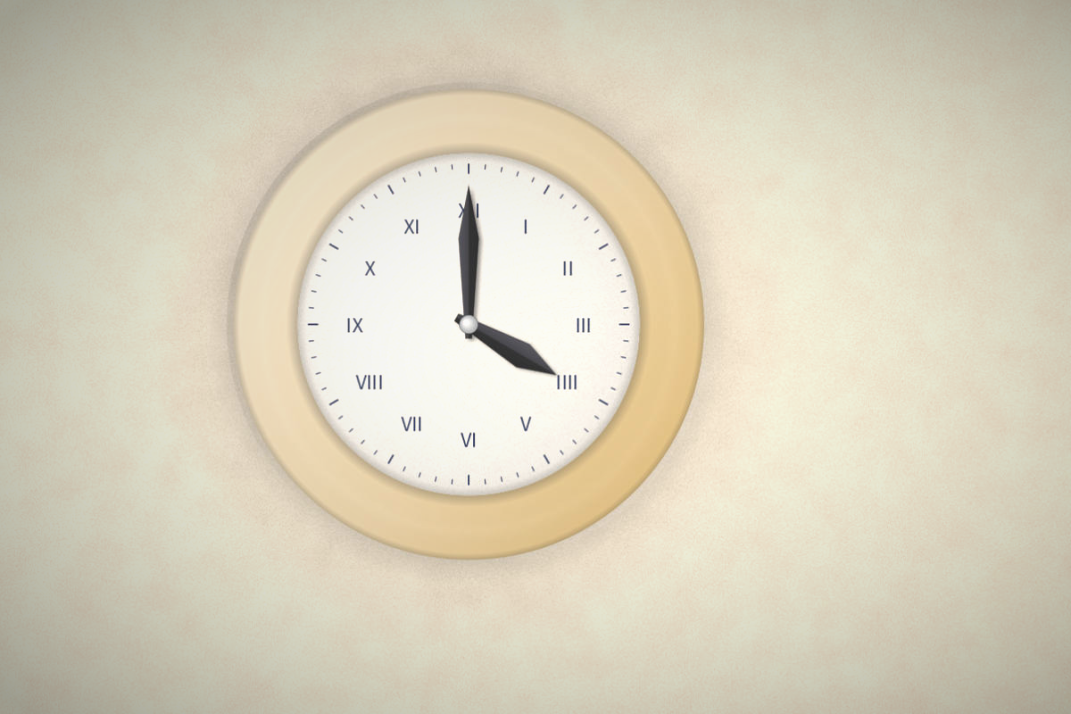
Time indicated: **4:00**
